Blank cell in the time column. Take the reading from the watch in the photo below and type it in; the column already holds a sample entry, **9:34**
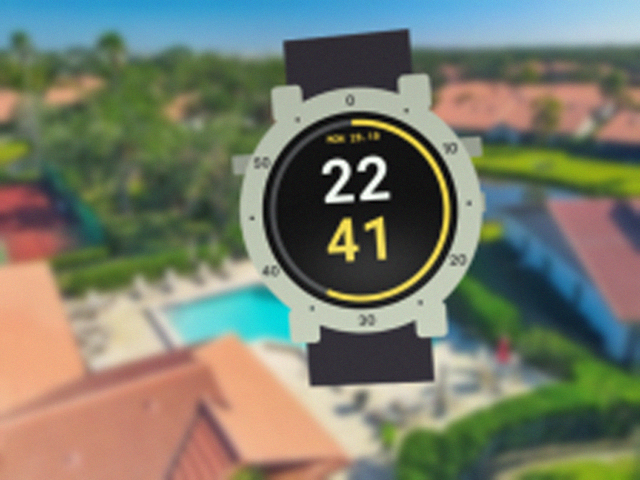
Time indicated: **22:41**
